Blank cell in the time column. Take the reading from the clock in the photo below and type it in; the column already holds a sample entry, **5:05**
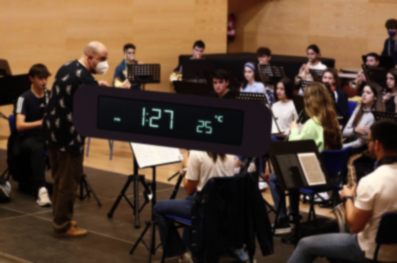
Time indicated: **1:27**
